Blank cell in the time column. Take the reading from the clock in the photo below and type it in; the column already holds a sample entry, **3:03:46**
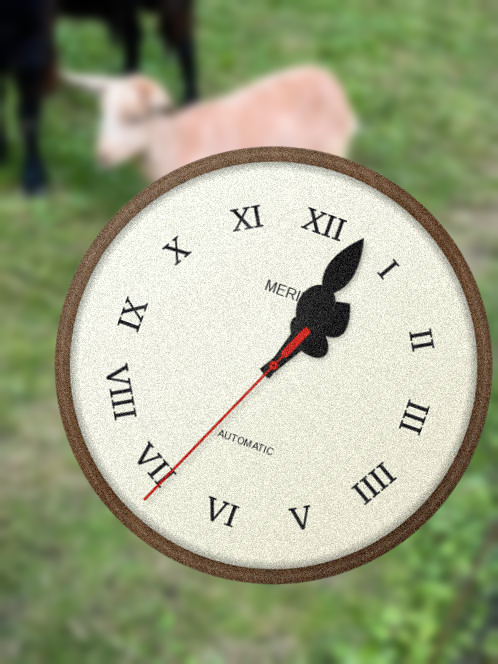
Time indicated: **1:02:34**
